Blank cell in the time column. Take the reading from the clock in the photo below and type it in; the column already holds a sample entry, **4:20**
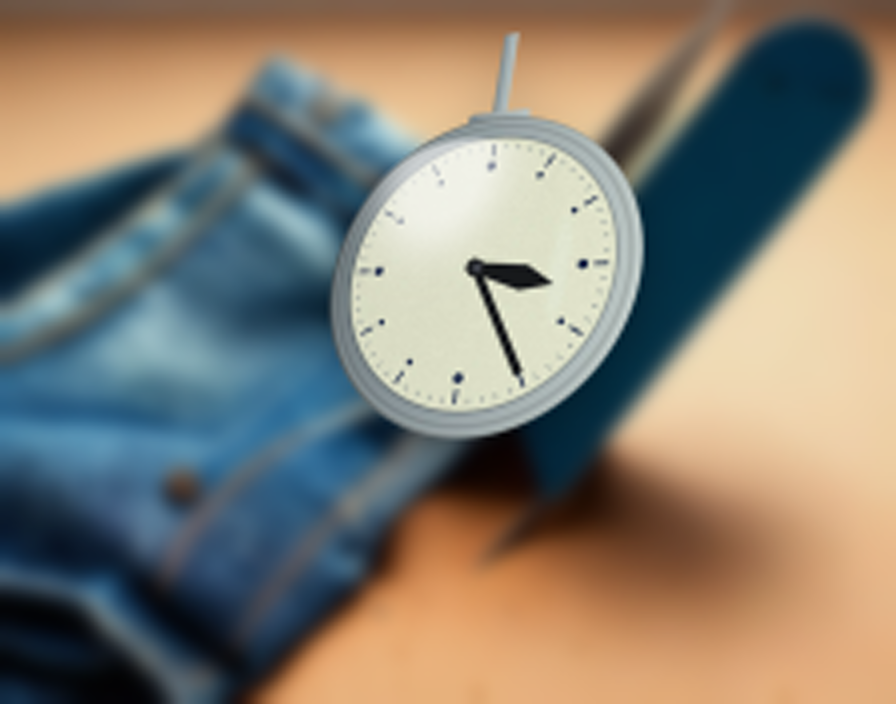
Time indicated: **3:25**
